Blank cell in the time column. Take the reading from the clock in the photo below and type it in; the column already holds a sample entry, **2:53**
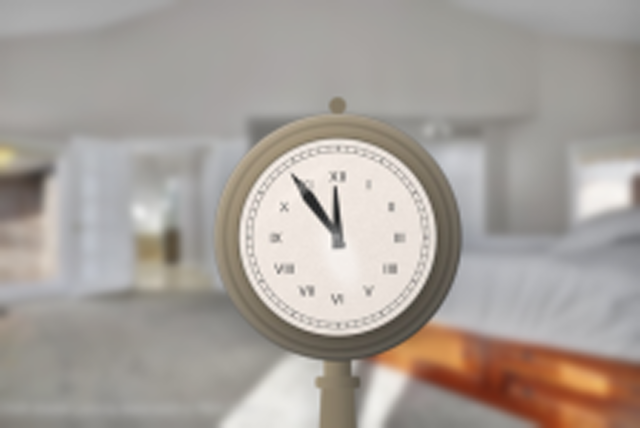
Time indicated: **11:54**
